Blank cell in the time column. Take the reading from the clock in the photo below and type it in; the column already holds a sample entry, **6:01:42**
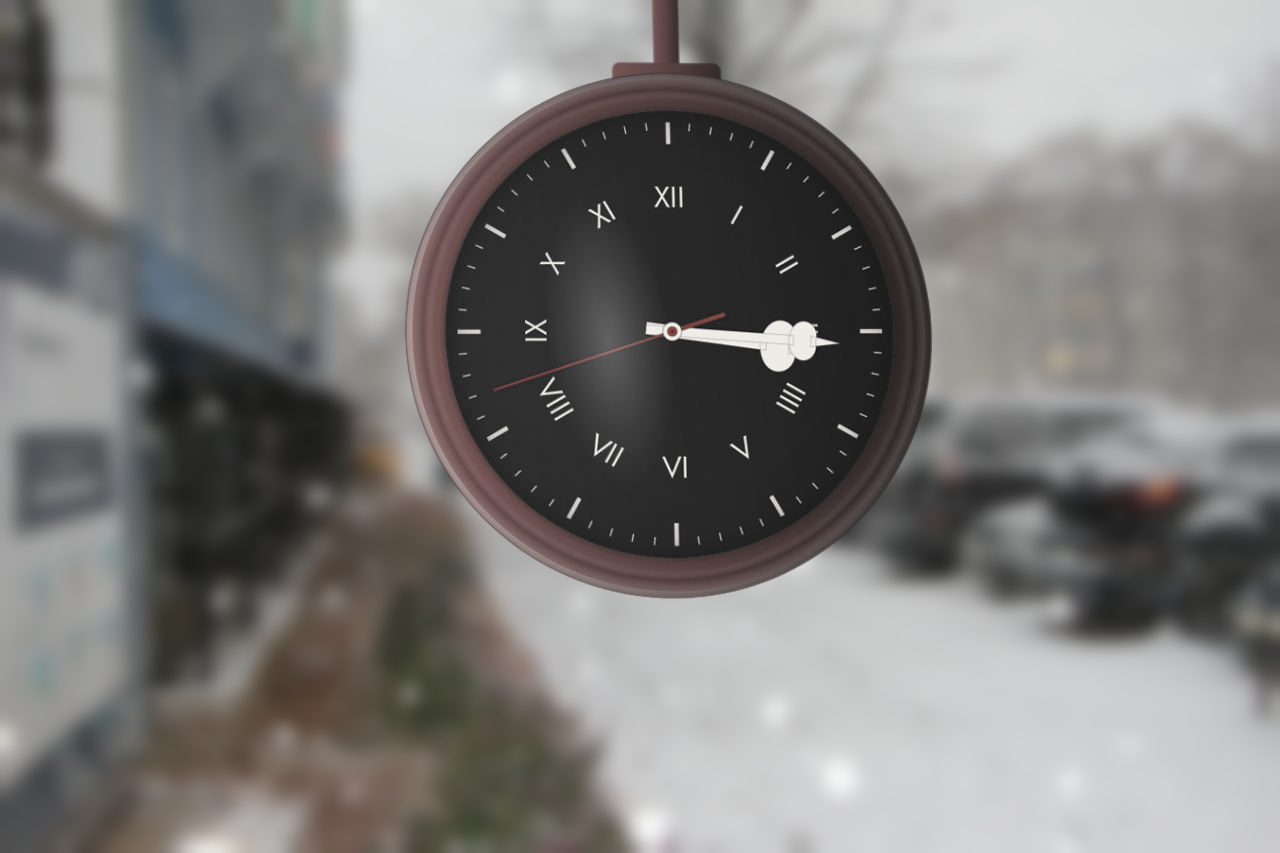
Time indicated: **3:15:42**
